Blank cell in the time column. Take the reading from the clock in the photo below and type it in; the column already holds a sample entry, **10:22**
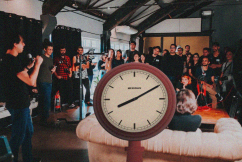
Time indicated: **8:10**
